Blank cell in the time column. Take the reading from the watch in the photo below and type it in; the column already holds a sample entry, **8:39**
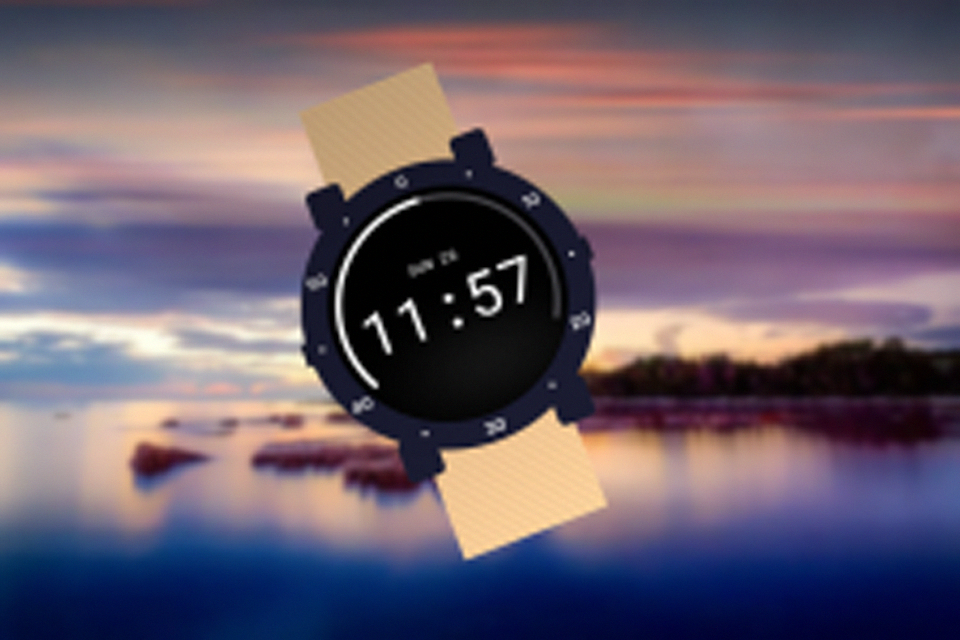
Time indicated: **11:57**
